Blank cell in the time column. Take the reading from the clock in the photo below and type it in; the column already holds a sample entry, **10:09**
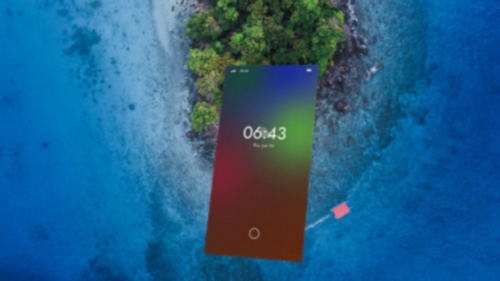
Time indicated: **6:43**
